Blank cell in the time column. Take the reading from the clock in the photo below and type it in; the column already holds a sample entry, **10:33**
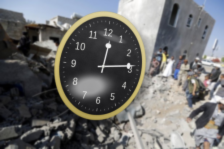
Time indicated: **12:14**
